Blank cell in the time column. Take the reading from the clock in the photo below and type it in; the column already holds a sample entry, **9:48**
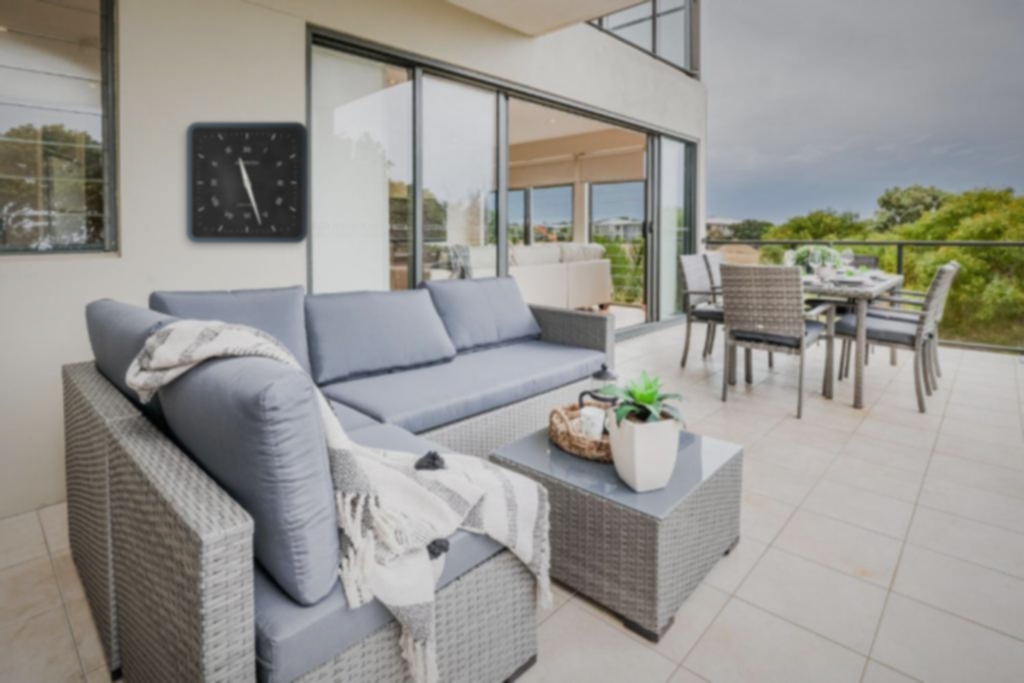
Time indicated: **11:27**
